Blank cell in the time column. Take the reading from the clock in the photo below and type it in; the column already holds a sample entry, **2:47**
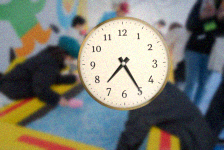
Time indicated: **7:25**
